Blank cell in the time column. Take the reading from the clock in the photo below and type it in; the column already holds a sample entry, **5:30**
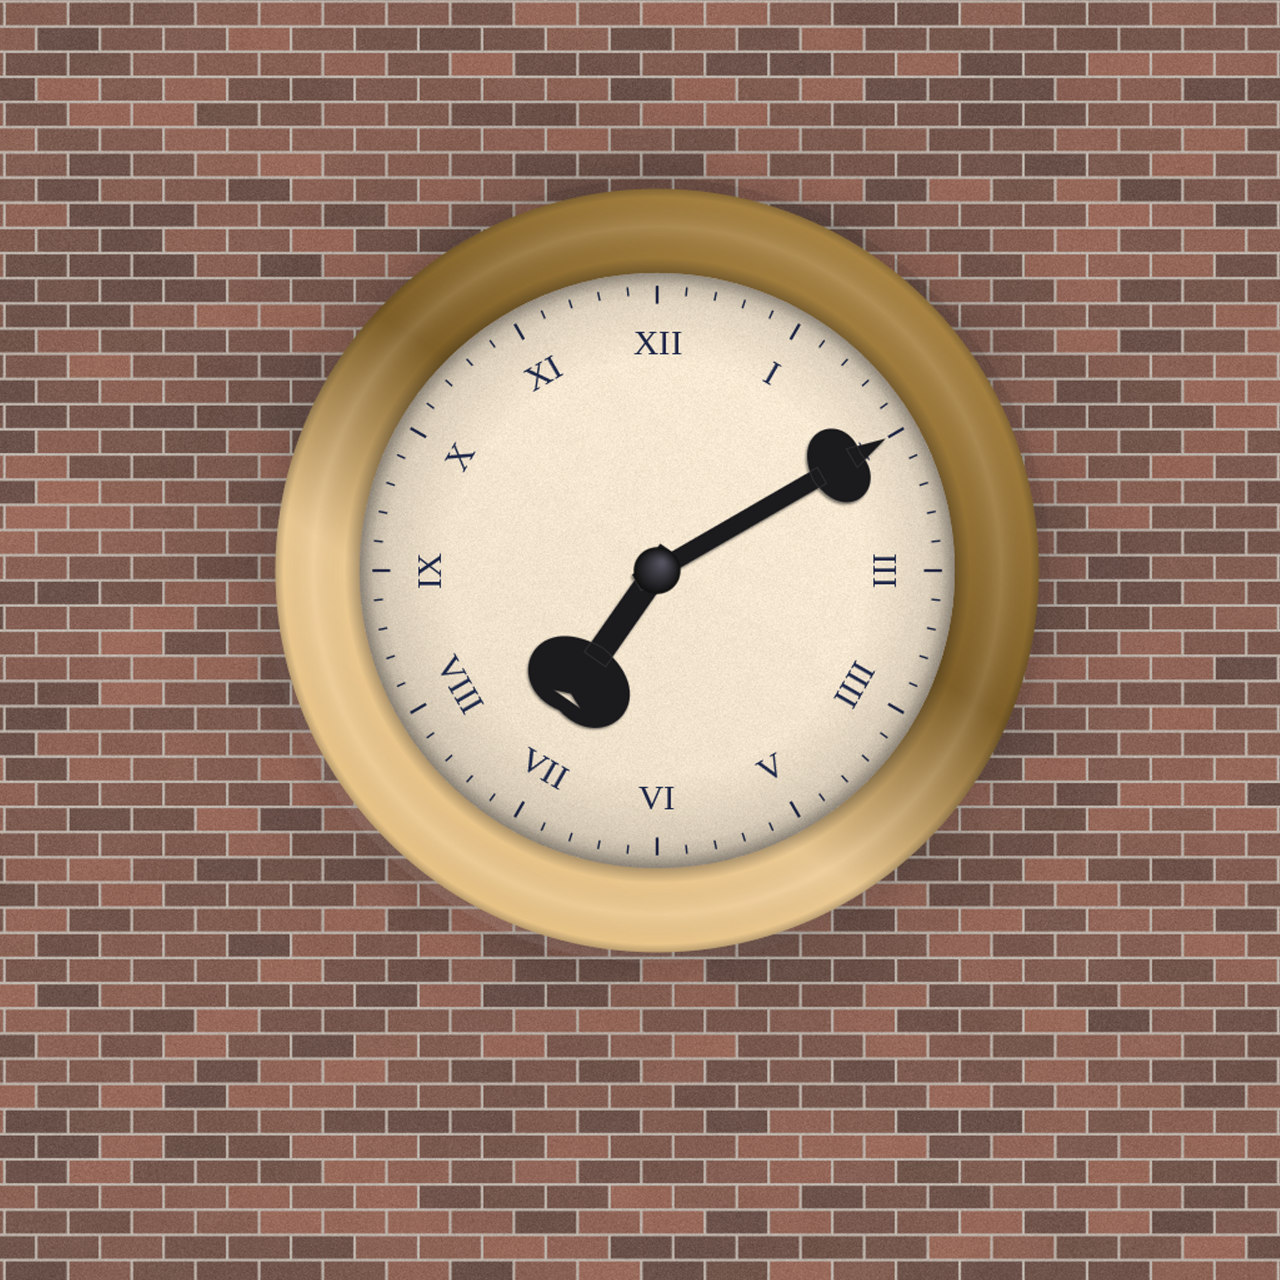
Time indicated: **7:10**
